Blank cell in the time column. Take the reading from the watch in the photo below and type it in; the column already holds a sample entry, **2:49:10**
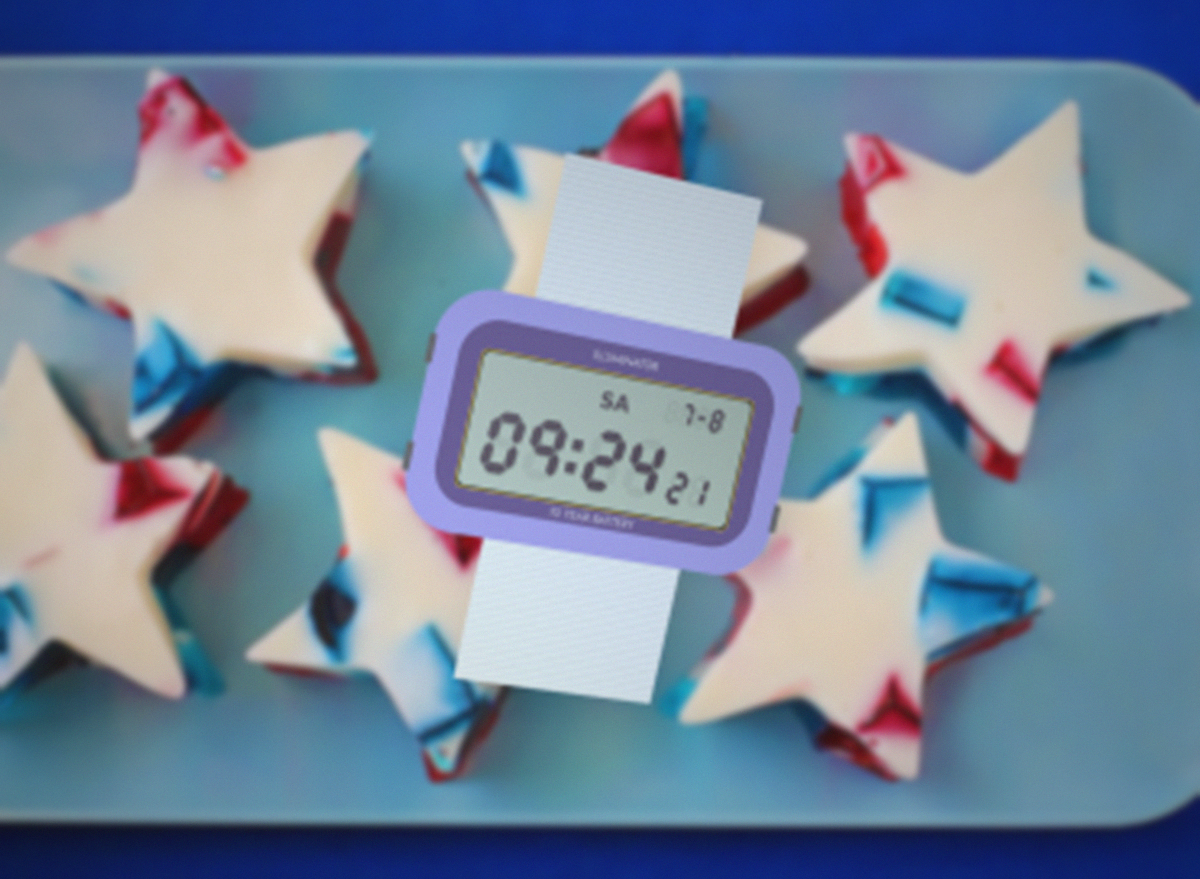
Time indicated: **9:24:21**
